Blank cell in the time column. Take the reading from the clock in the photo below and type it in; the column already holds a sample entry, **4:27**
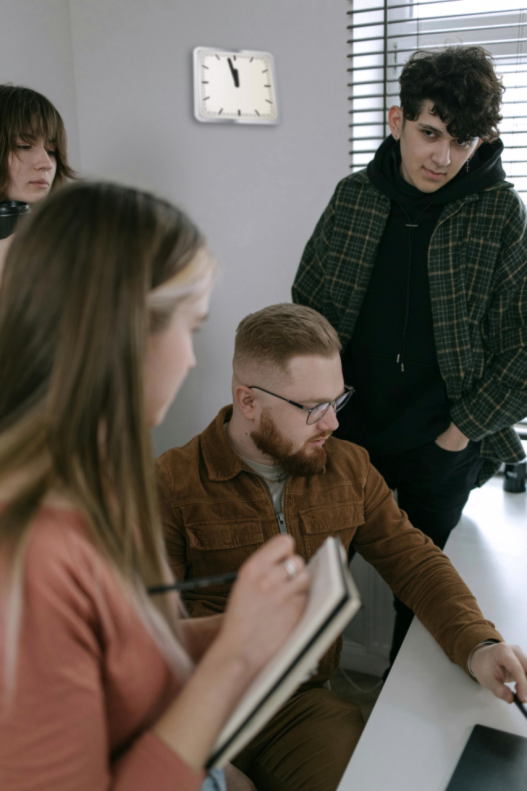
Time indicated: **11:58**
